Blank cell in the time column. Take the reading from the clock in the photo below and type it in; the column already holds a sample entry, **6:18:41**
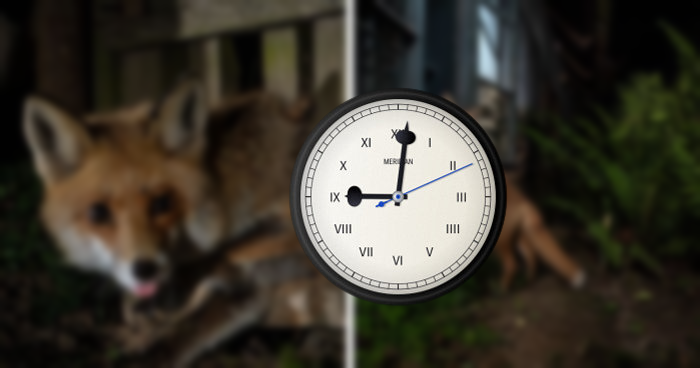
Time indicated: **9:01:11**
